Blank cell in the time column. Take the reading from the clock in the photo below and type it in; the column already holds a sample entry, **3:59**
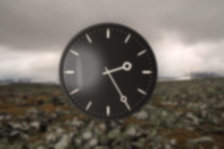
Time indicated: **2:25**
